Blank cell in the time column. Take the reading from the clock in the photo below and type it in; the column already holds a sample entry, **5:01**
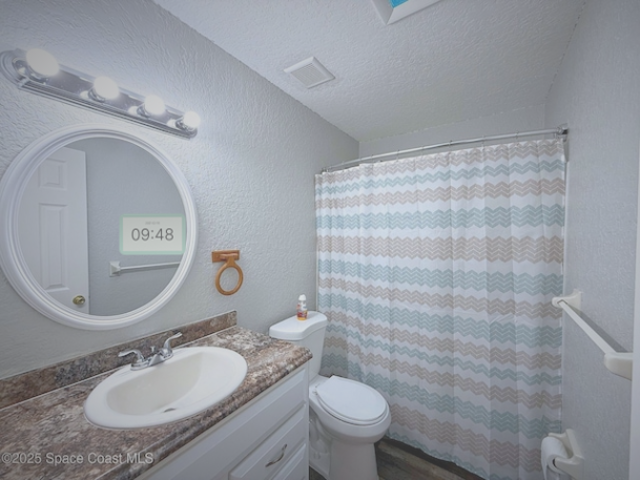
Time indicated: **9:48**
